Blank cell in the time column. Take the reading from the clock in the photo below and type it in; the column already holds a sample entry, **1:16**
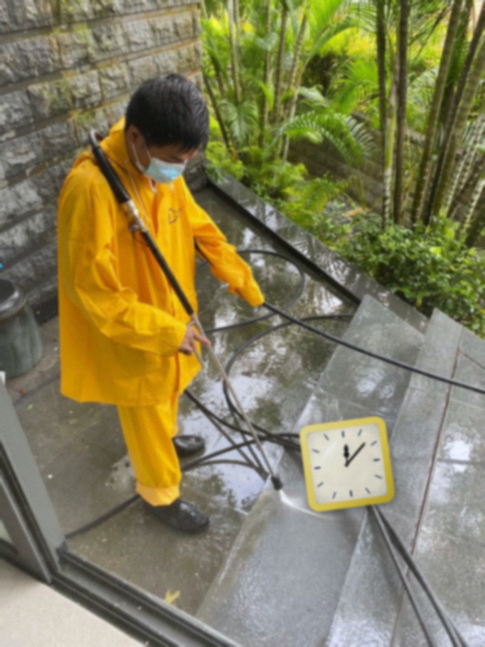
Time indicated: **12:08**
